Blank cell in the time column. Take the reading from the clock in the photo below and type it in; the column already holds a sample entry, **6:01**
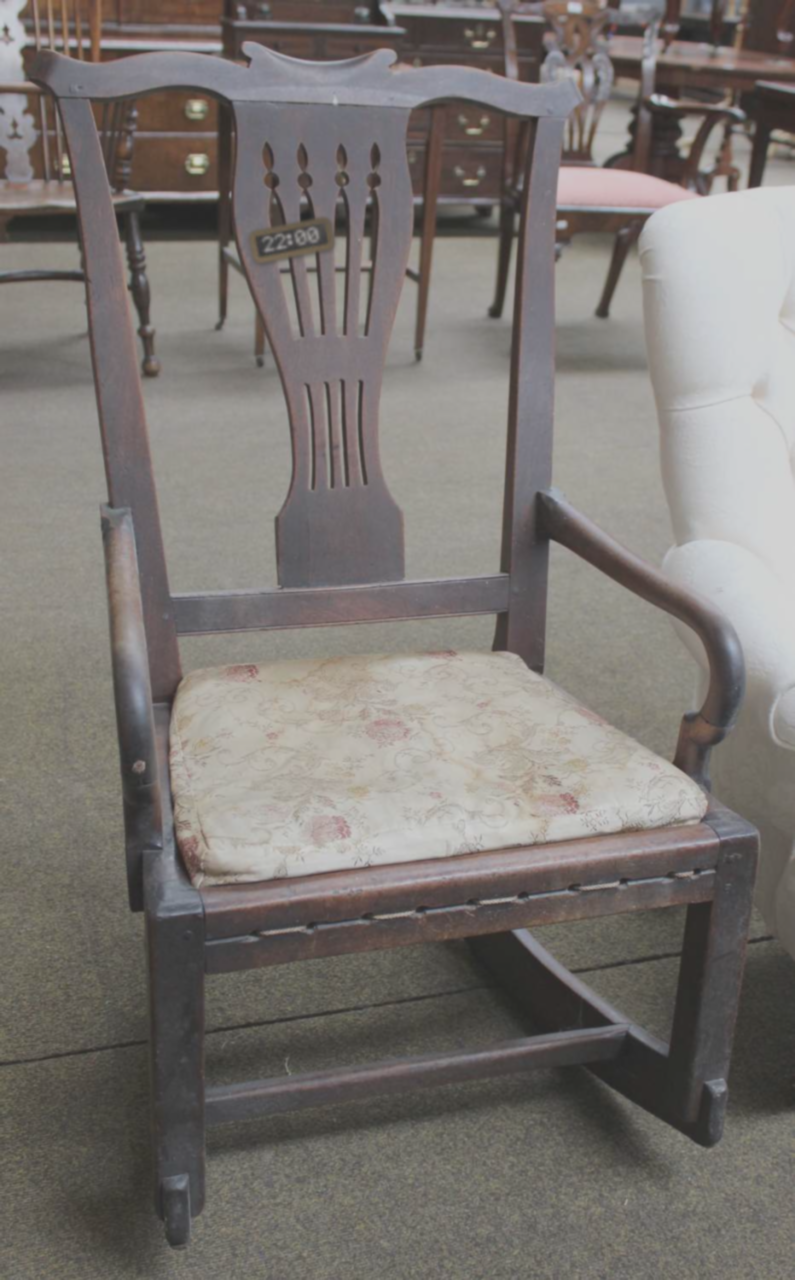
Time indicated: **22:00**
